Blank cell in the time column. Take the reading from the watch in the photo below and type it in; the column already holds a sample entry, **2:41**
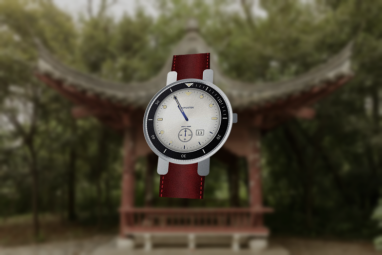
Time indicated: **10:55**
